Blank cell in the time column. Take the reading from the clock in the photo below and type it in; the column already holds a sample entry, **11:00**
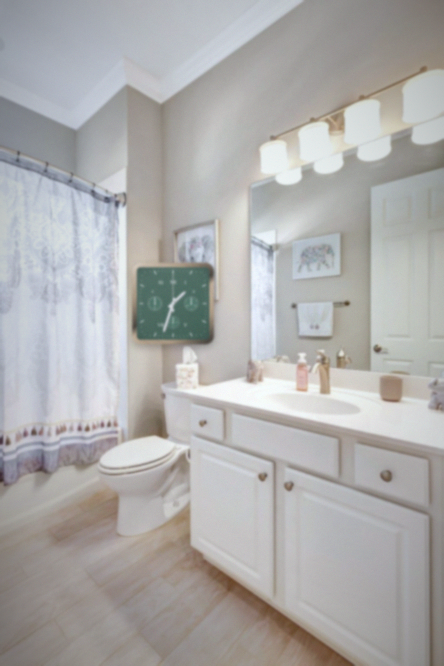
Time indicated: **1:33**
